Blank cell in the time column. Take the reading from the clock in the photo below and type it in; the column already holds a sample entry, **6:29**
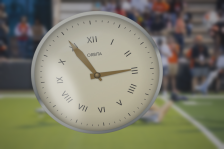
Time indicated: **2:55**
